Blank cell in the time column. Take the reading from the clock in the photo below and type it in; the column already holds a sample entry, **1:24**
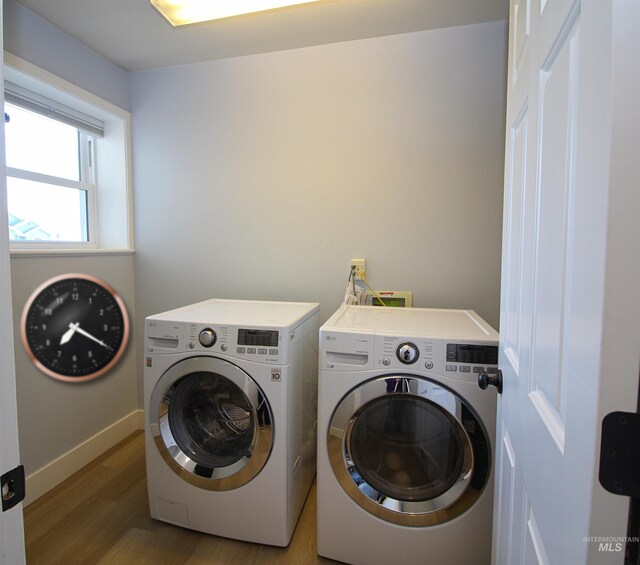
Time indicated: **7:20**
